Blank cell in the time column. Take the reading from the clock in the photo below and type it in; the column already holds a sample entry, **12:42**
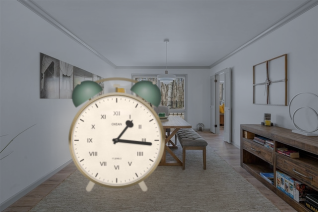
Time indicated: **1:16**
